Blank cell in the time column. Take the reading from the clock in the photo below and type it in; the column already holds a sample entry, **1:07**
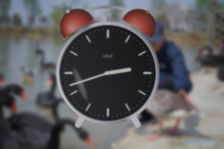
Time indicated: **2:42**
